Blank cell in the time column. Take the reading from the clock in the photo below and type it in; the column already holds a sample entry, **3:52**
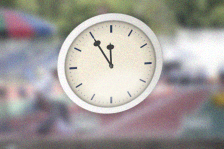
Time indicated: **11:55**
